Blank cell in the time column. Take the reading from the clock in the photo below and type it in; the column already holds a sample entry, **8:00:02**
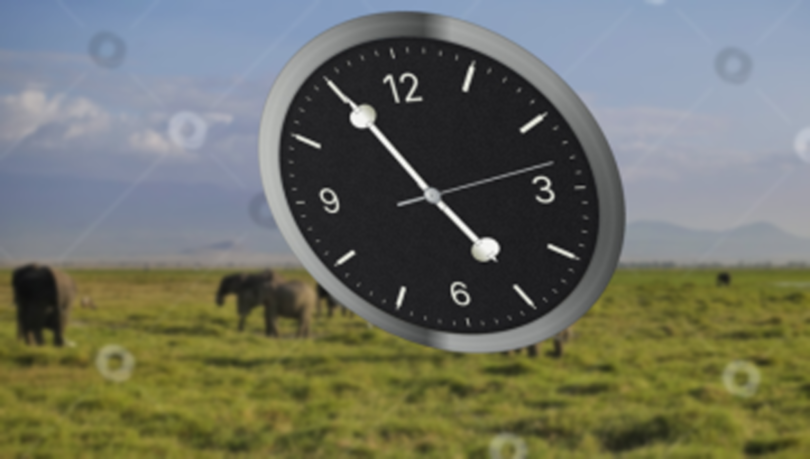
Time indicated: **4:55:13**
